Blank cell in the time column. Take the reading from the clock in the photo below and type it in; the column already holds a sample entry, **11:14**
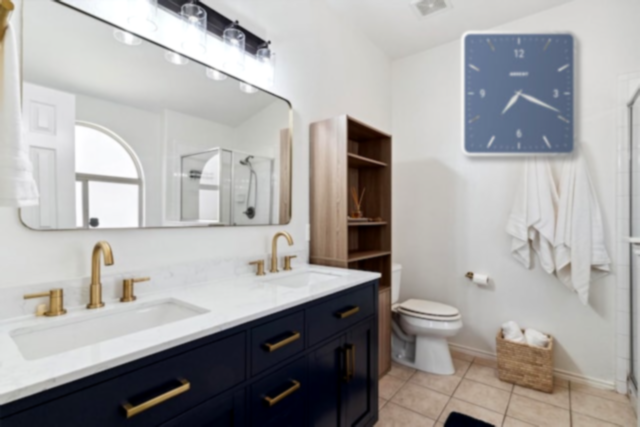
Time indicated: **7:19**
